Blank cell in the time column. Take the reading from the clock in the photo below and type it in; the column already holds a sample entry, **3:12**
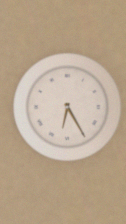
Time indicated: **6:25**
